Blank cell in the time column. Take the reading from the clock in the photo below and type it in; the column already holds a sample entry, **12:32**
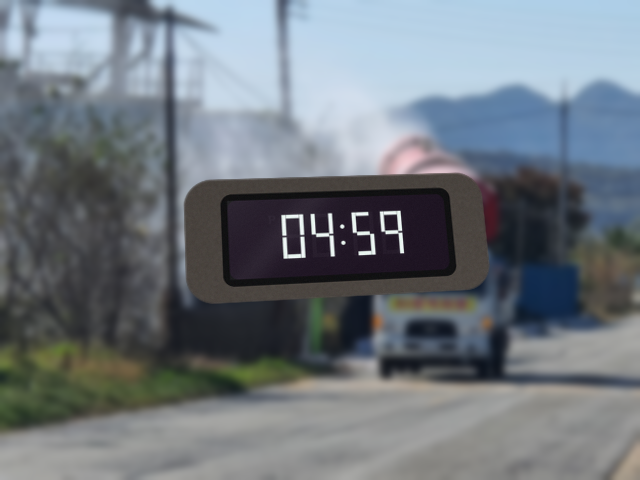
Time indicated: **4:59**
